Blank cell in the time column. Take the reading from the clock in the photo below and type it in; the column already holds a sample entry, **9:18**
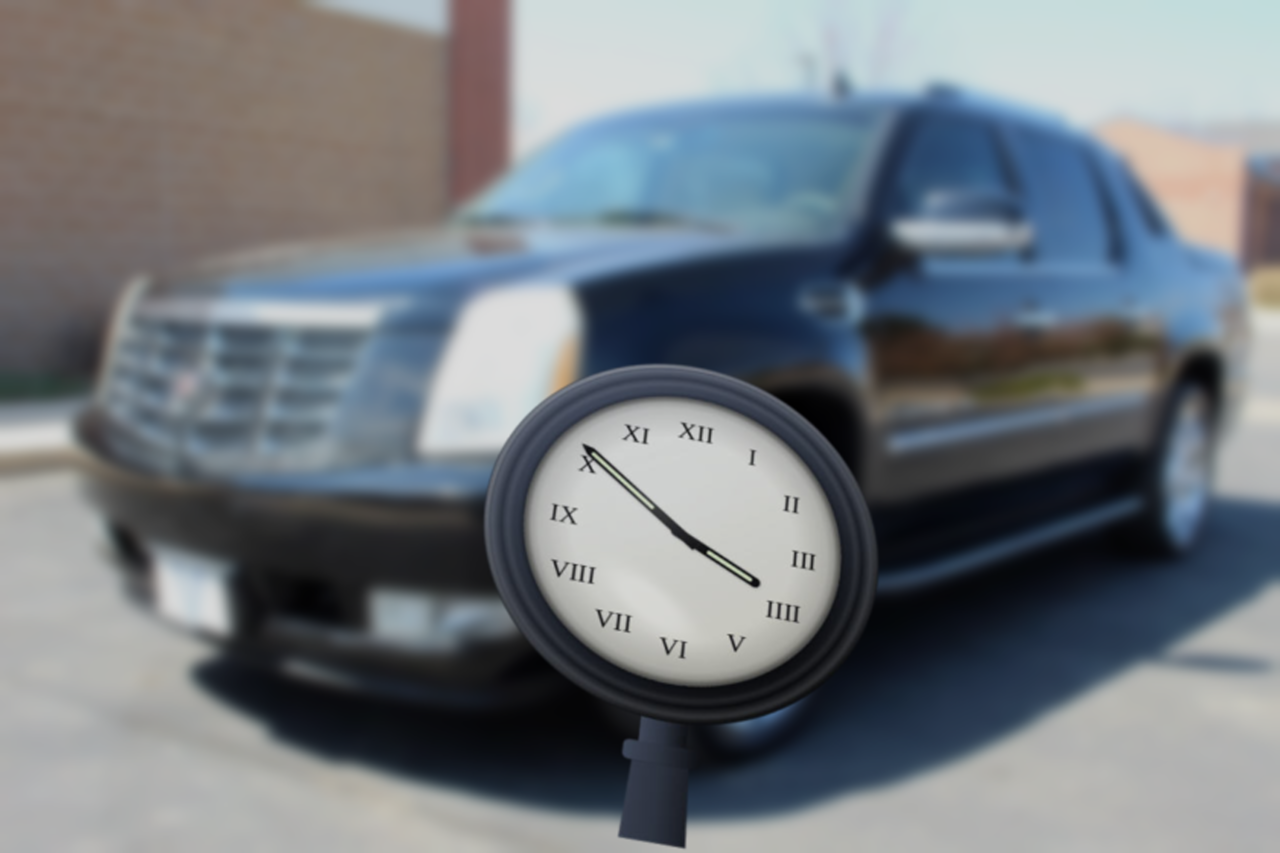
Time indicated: **3:51**
